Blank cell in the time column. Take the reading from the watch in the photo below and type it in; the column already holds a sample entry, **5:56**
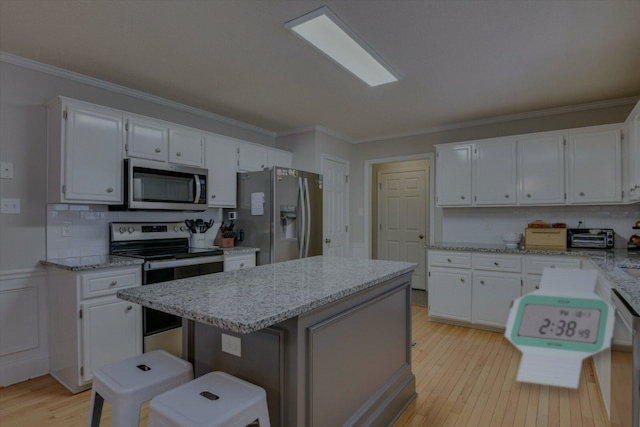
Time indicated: **2:38**
